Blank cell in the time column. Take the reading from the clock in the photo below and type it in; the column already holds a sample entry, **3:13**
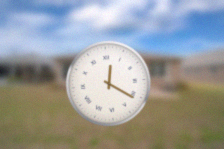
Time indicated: **12:21**
